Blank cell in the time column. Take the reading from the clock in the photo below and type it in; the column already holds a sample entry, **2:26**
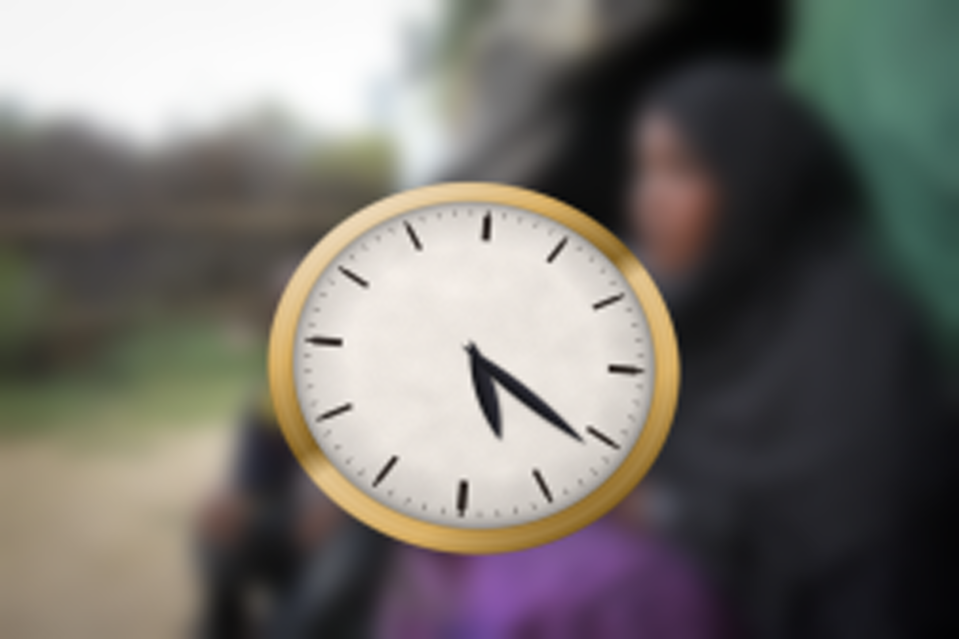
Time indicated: **5:21**
